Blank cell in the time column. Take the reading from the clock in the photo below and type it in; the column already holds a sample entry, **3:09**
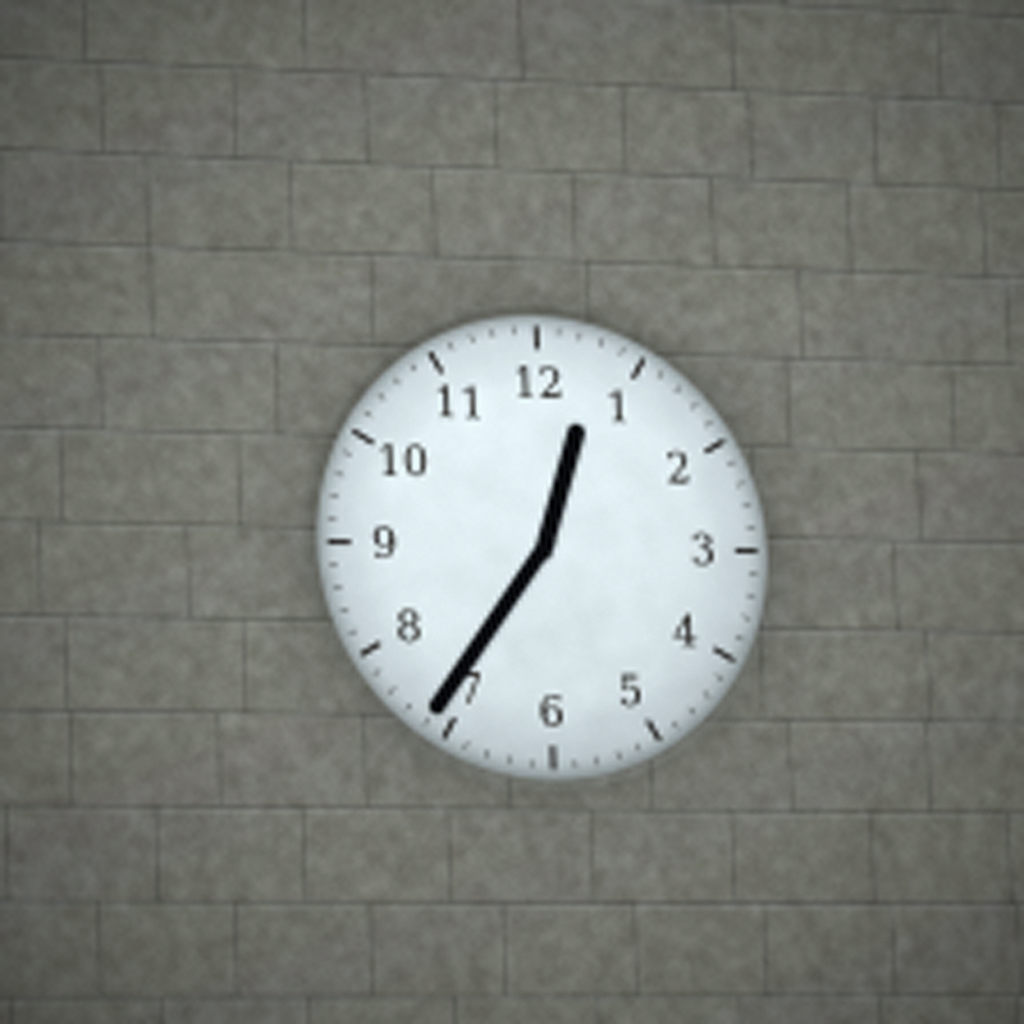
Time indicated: **12:36**
